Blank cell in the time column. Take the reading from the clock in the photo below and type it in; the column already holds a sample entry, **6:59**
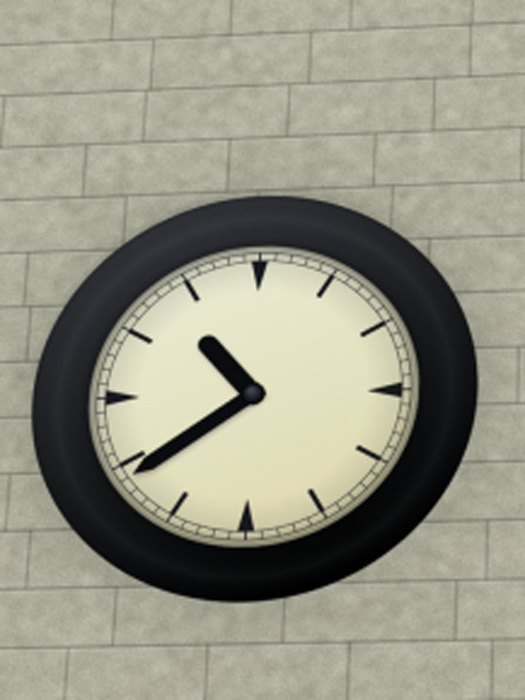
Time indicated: **10:39**
